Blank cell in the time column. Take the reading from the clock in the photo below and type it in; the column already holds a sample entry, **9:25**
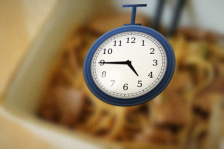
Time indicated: **4:45**
